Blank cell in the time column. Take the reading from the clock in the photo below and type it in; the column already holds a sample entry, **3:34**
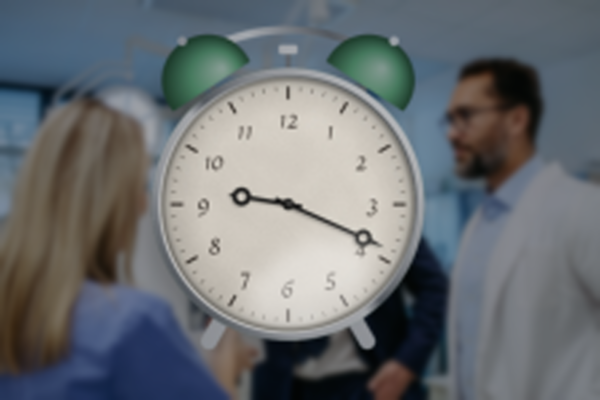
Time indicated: **9:19**
